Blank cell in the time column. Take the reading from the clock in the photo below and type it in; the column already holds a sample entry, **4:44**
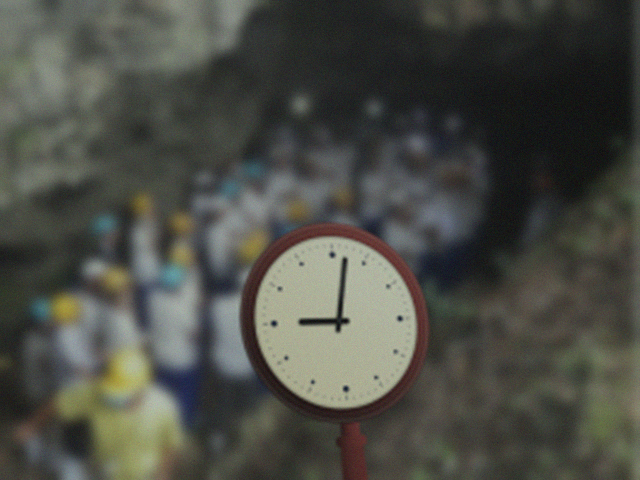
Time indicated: **9:02**
